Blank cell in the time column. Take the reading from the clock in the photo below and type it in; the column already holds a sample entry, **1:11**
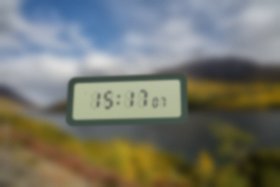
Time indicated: **15:17**
